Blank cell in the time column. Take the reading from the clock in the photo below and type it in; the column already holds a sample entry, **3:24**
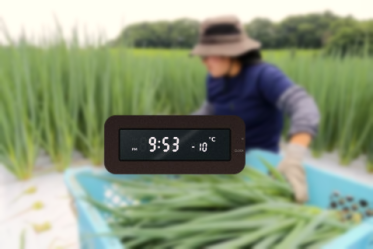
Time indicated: **9:53**
